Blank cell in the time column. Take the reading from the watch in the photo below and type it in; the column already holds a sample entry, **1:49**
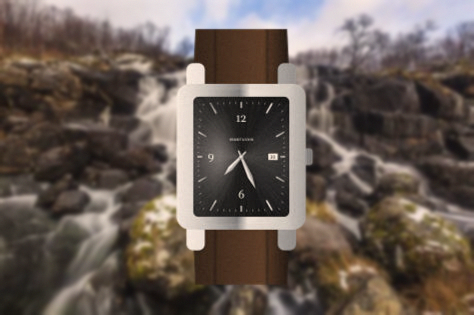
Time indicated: **7:26**
